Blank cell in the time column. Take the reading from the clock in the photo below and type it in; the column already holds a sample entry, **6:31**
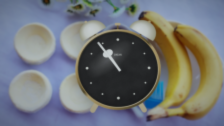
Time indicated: **10:54**
